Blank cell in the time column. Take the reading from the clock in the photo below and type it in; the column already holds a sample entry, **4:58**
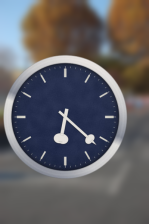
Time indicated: **6:22**
